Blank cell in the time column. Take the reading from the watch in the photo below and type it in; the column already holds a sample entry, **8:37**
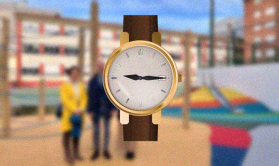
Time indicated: **9:15**
